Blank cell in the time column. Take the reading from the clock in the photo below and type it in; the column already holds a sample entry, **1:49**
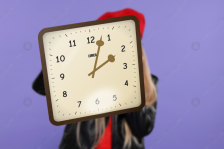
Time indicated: **2:03**
